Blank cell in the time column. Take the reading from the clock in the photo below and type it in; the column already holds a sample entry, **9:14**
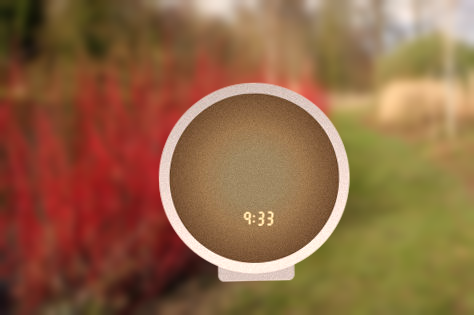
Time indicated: **9:33**
